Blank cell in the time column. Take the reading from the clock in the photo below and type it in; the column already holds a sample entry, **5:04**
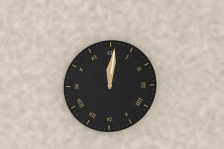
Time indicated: **12:01**
